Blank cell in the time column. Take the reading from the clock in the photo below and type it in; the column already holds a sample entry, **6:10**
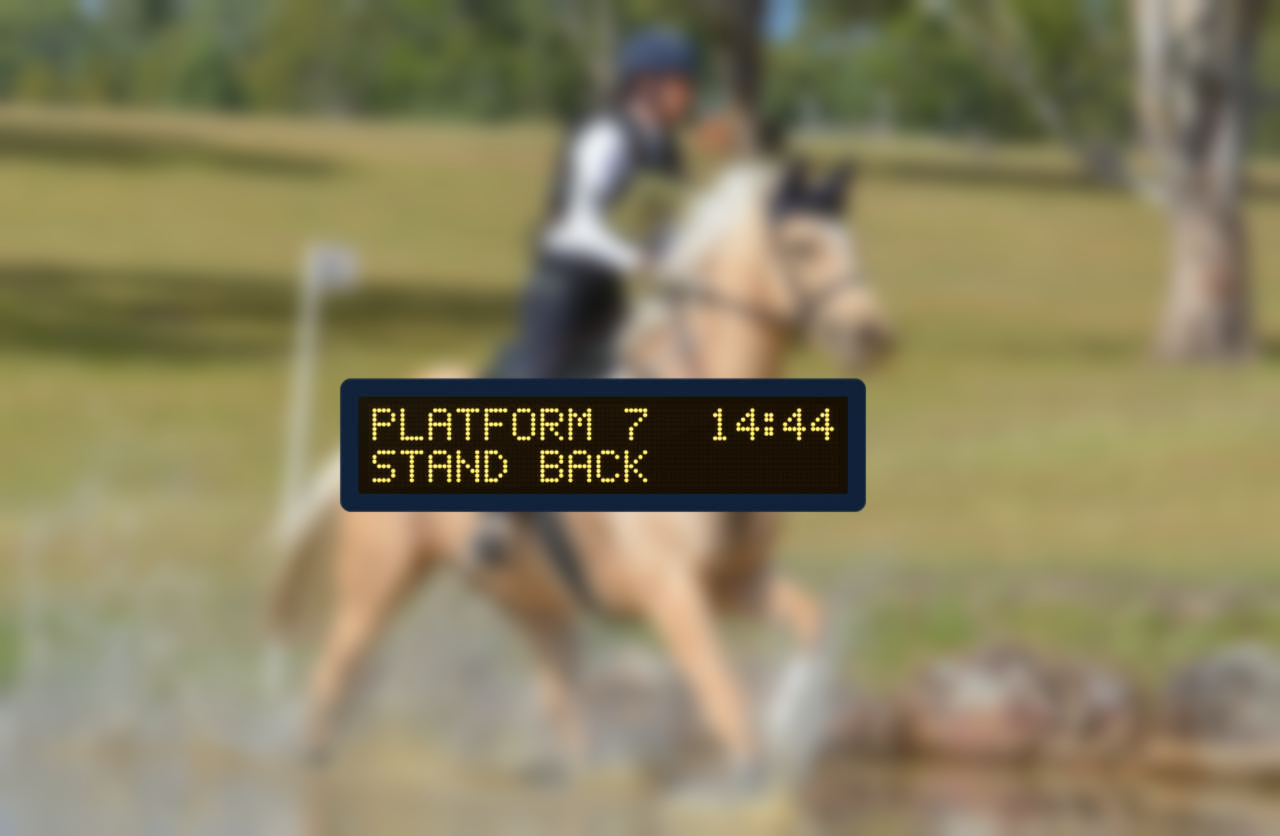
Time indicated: **14:44**
